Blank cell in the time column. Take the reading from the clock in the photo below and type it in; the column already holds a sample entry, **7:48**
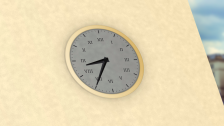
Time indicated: **8:35**
